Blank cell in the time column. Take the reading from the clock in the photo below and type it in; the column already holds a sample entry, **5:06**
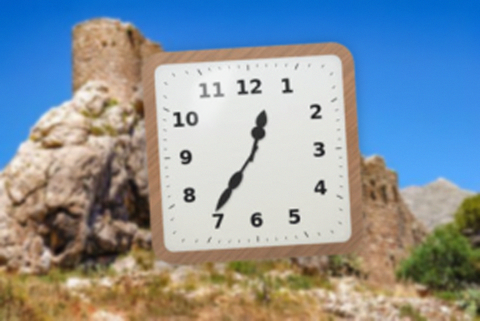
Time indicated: **12:36**
